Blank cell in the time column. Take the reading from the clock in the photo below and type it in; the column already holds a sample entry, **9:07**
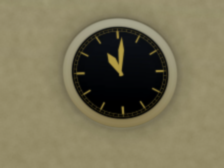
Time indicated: **11:01**
